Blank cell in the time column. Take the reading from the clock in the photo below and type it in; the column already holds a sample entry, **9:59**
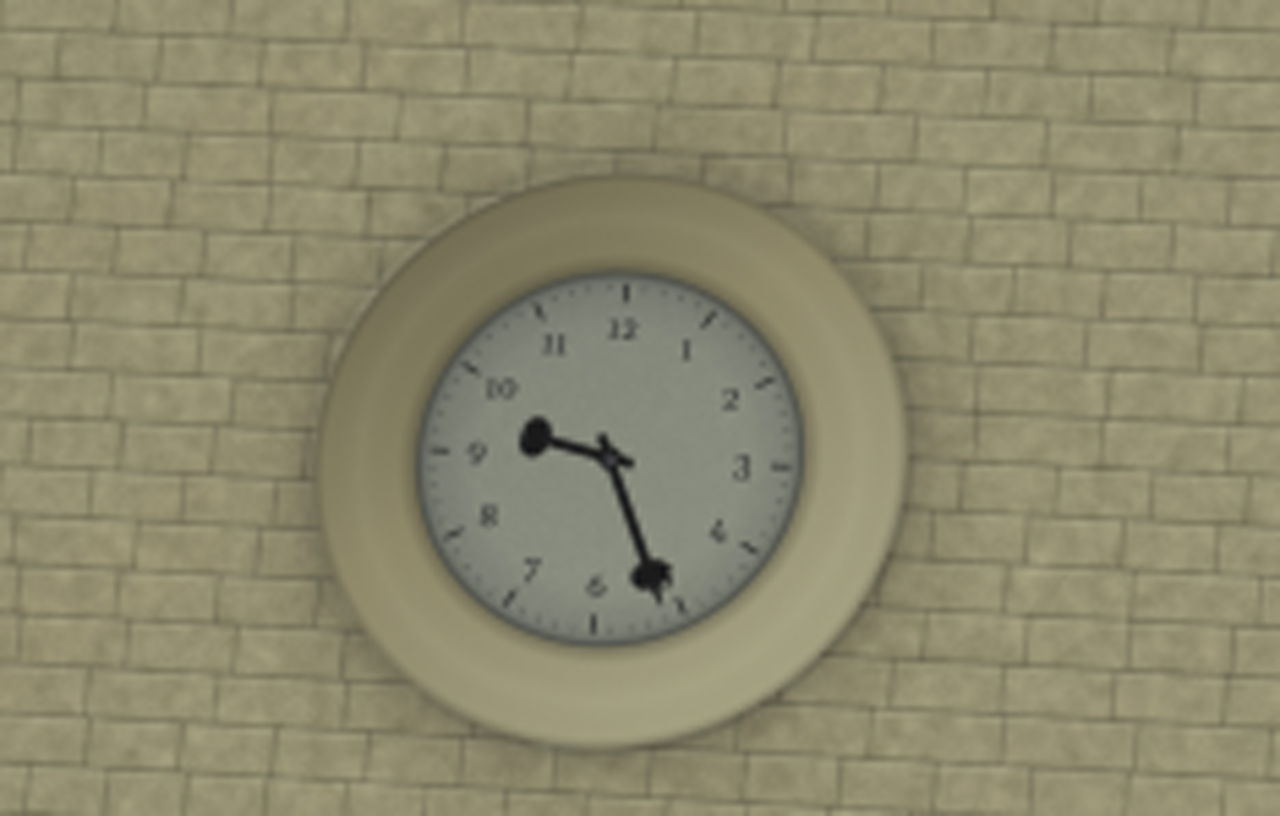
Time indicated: **9:26**
